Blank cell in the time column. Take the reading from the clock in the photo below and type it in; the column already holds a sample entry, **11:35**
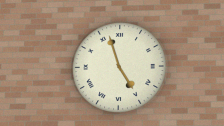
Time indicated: **4:57**
